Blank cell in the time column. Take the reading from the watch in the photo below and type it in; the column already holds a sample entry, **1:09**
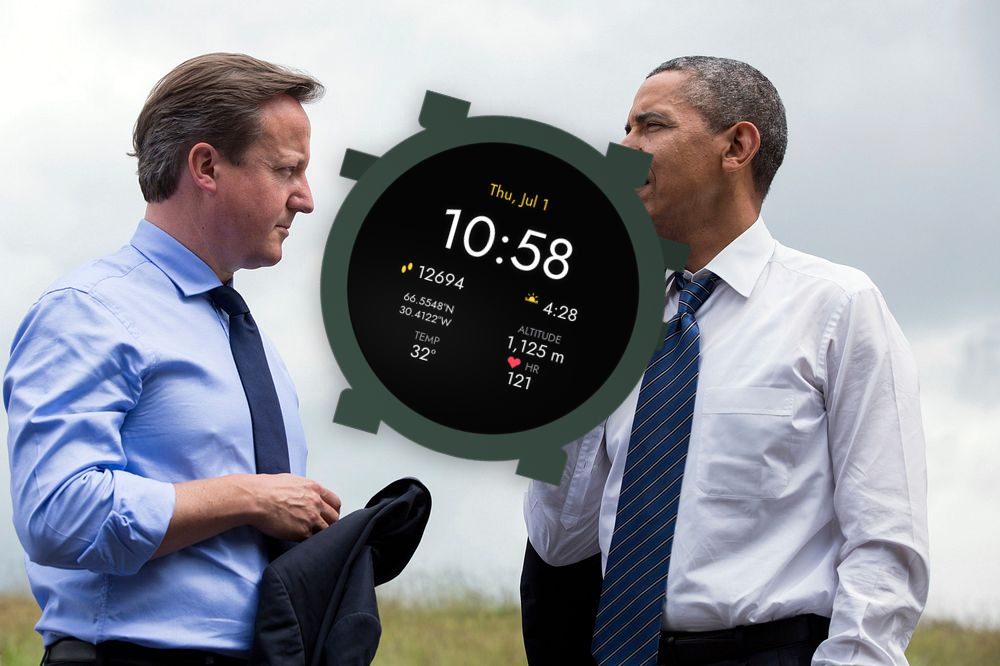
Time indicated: **10:58**
